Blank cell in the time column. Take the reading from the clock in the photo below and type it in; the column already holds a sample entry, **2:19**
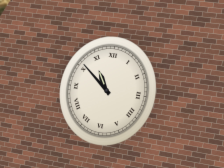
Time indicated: **10:51**
